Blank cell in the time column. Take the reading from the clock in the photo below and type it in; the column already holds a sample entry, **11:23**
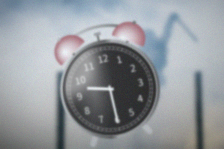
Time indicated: **9:30**
